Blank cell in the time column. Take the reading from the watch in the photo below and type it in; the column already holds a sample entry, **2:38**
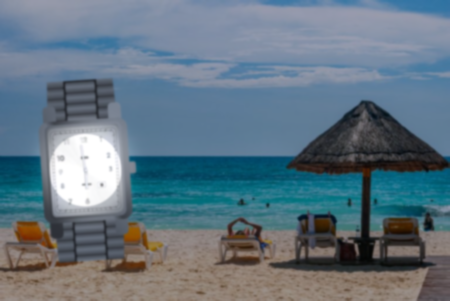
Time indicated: **5:59**
